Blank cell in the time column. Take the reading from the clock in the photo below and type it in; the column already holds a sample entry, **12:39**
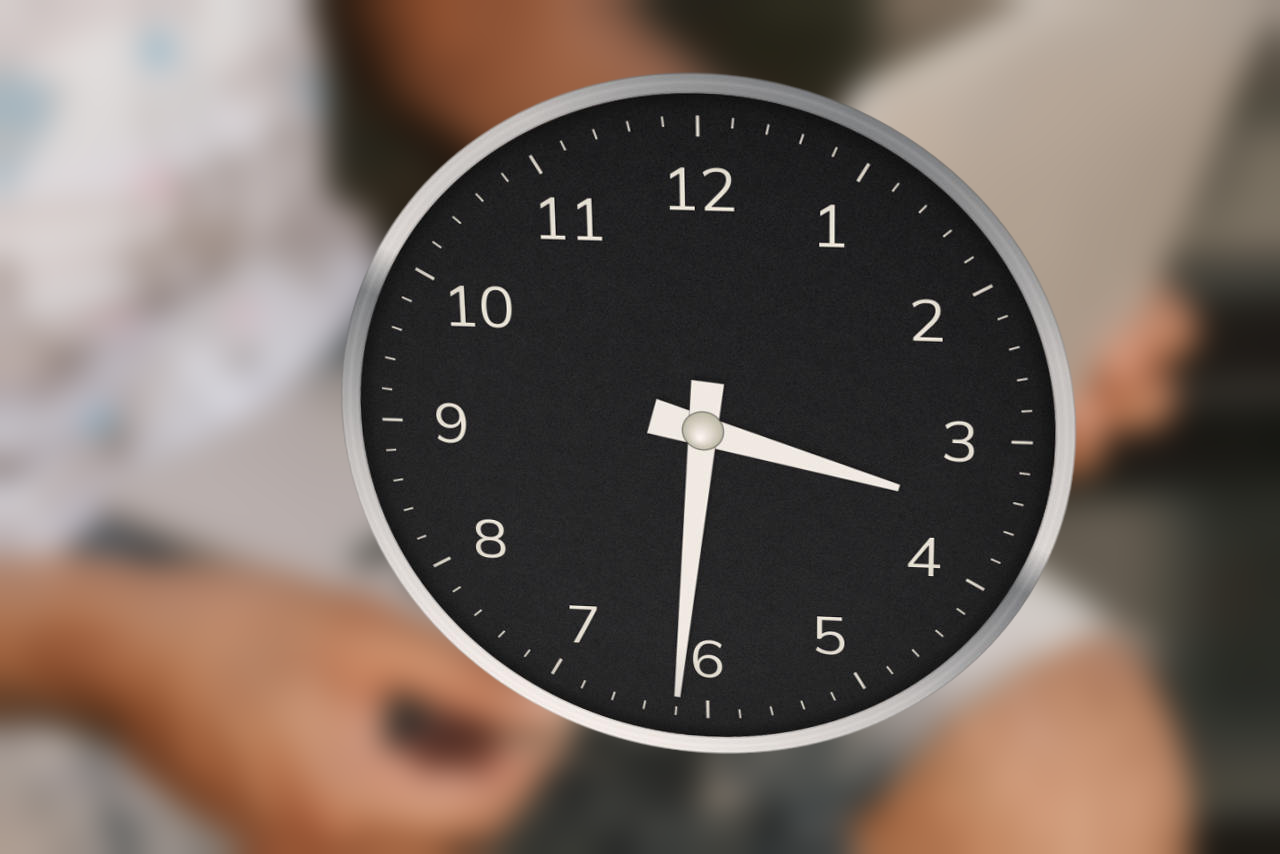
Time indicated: **3:31**
